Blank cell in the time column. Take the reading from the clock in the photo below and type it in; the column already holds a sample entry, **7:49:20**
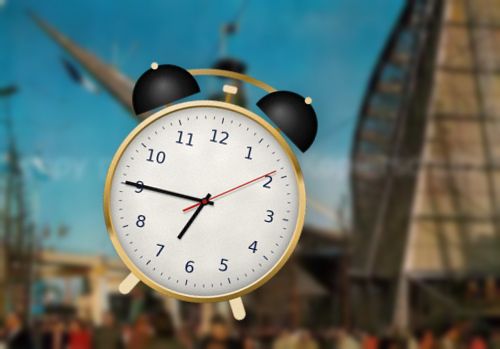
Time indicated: **6:45:09**
